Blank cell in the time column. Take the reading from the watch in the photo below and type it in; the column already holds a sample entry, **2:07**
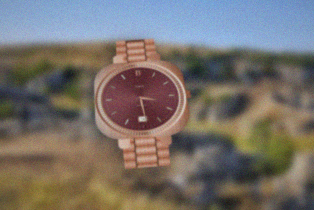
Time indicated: **3:29**
